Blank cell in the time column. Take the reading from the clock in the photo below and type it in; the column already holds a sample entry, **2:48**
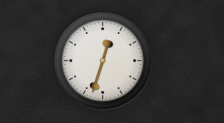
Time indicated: **12:33**
